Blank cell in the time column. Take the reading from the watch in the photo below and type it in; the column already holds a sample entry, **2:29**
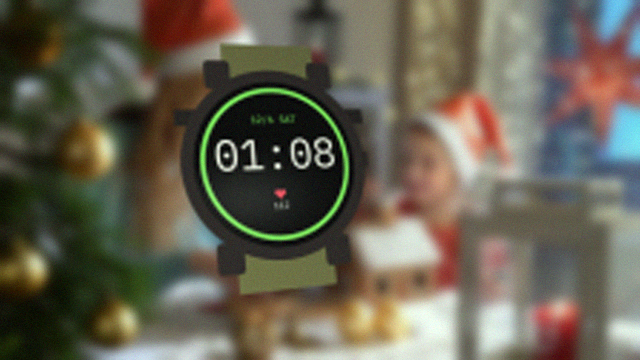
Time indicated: **1:08**
